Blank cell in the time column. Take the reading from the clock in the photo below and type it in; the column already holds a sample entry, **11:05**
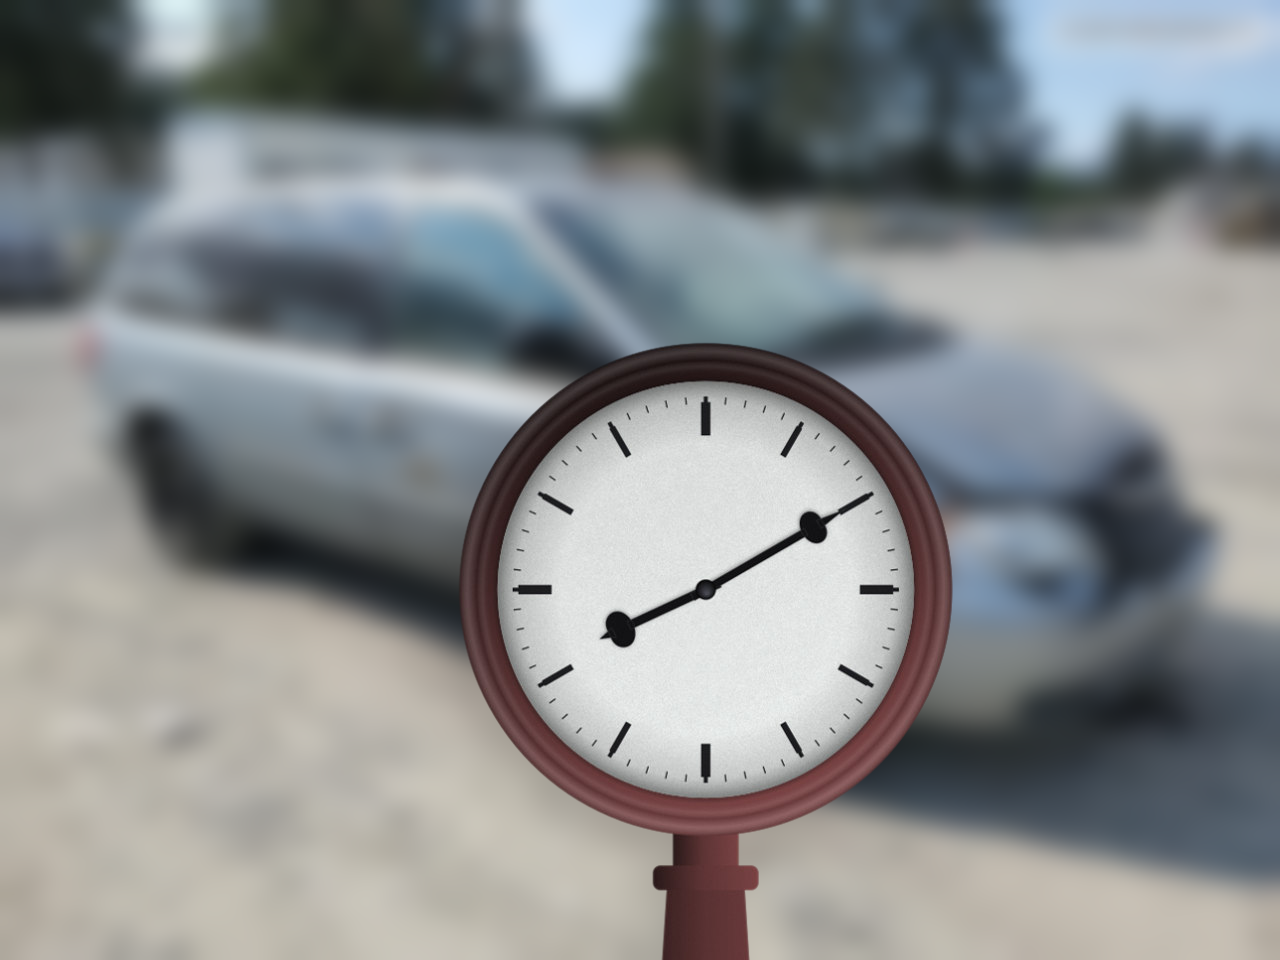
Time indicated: **8:10**
